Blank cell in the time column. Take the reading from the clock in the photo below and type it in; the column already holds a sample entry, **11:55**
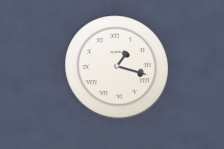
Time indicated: **1:18**
